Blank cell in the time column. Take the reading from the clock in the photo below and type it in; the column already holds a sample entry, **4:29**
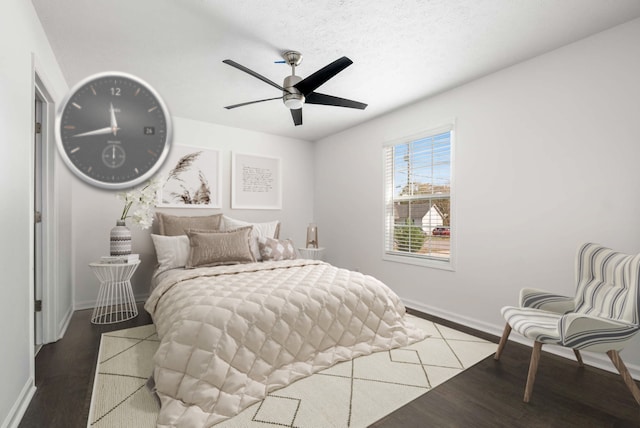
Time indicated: **11:43**
